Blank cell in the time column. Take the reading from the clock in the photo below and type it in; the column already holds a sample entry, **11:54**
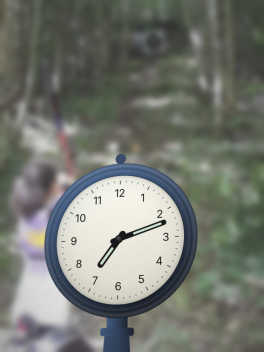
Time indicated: **7:12**
